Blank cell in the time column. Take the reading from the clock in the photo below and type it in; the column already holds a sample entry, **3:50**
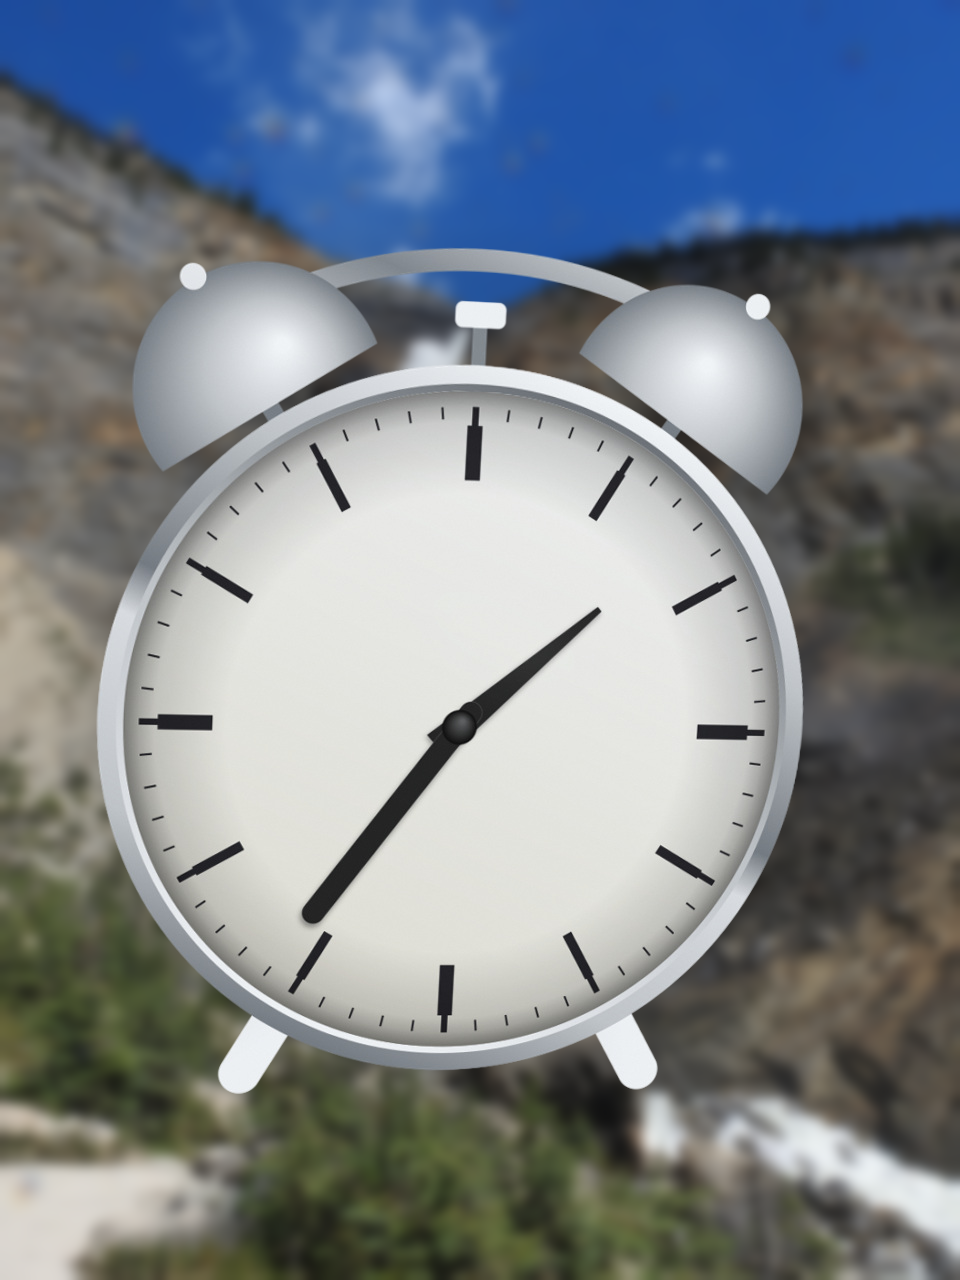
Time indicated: **1:36**
